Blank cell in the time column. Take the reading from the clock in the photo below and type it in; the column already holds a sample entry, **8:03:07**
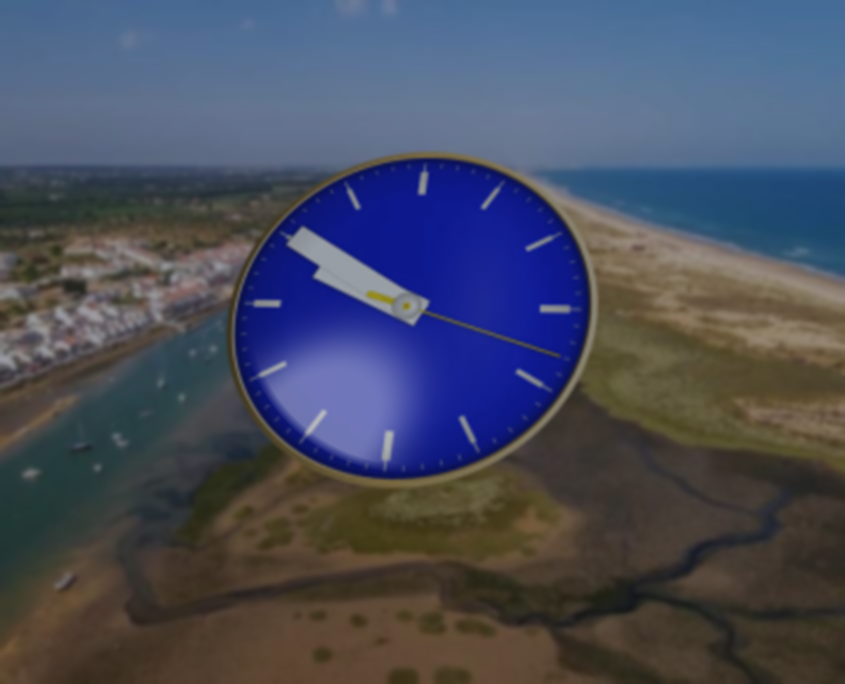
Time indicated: **9:50:18**
